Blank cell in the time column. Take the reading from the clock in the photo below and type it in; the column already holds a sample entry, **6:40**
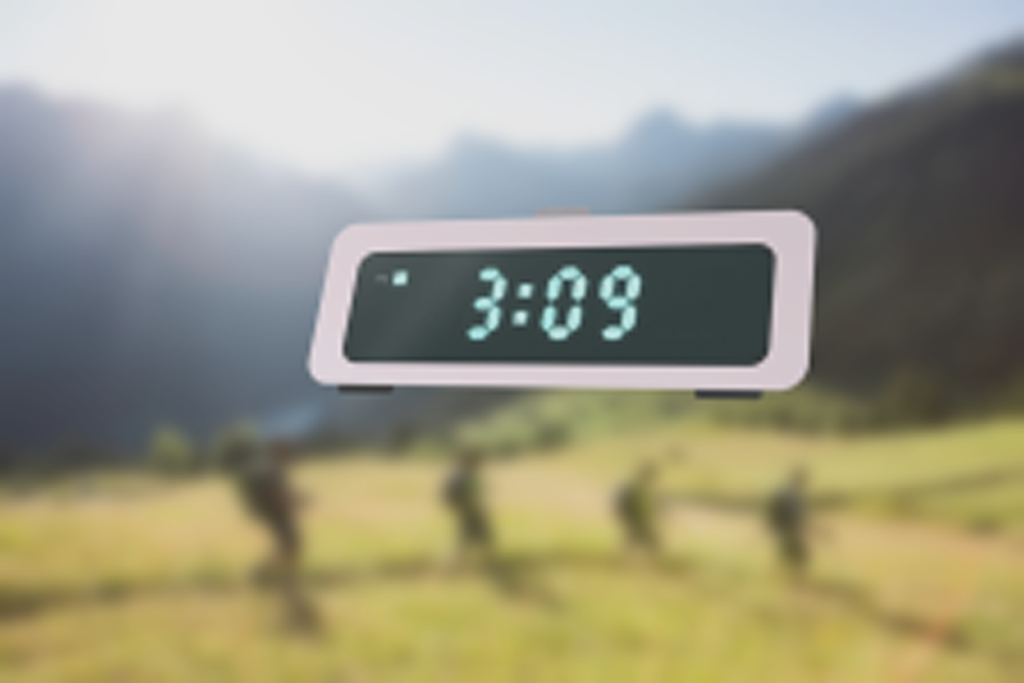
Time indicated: **3:09**
